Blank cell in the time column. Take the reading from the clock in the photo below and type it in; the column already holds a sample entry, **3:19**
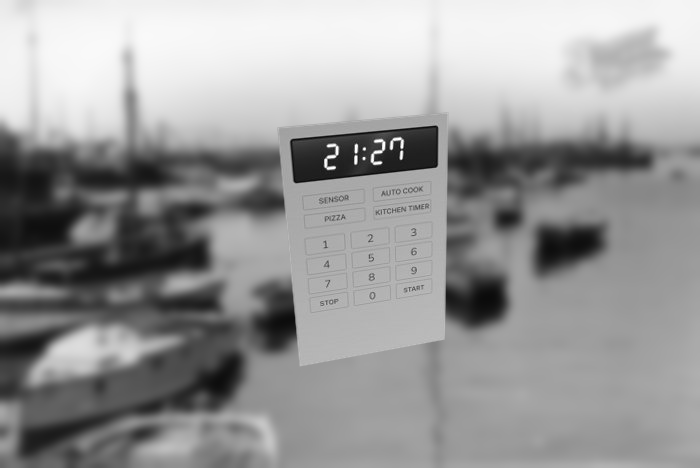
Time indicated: **21:27**
